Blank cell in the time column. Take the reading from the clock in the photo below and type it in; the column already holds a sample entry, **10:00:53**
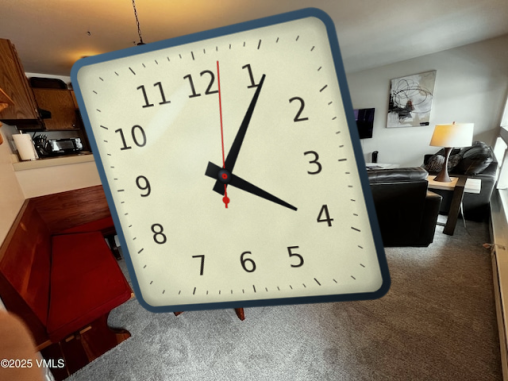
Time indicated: **4:06:02**
